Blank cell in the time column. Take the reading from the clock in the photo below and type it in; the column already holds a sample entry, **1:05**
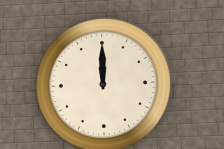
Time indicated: **12:00**
